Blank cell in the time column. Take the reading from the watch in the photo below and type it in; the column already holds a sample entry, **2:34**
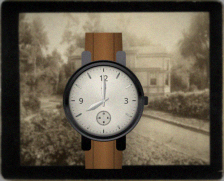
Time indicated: **8:00**
